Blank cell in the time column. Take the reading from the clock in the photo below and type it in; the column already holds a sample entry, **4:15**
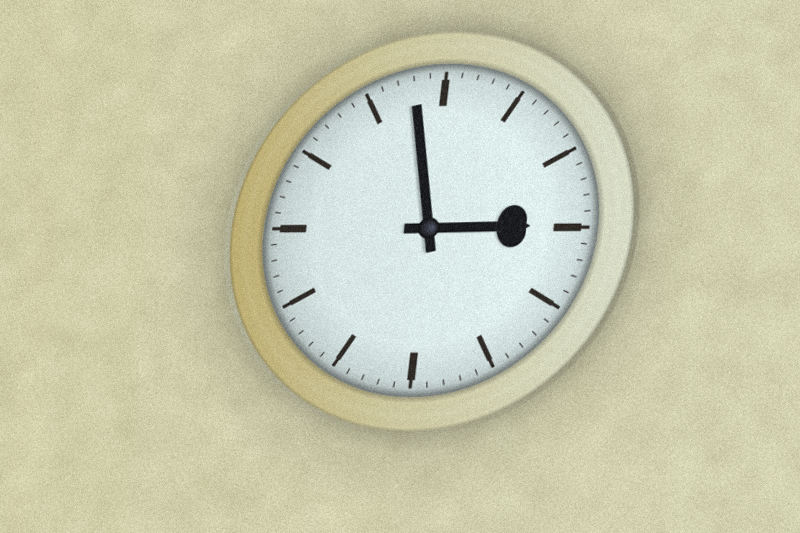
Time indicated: **2:58**
